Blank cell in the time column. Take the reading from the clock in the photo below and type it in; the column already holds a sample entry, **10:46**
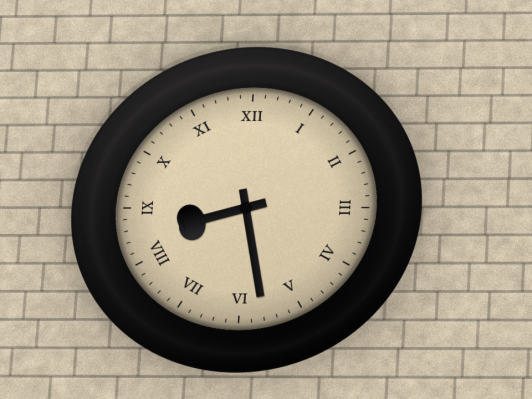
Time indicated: **8:28**
